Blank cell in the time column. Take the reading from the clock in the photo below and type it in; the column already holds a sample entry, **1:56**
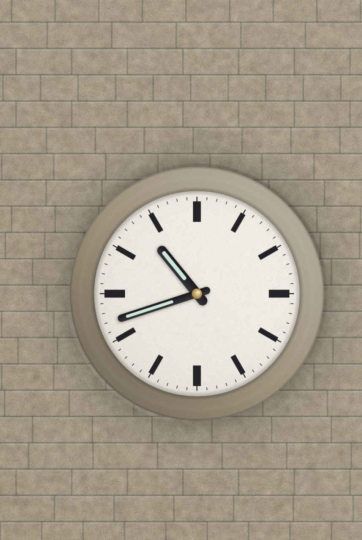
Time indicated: **10:42**
